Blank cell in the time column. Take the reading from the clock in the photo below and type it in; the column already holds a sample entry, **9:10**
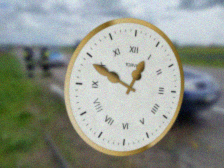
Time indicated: **12:49**
